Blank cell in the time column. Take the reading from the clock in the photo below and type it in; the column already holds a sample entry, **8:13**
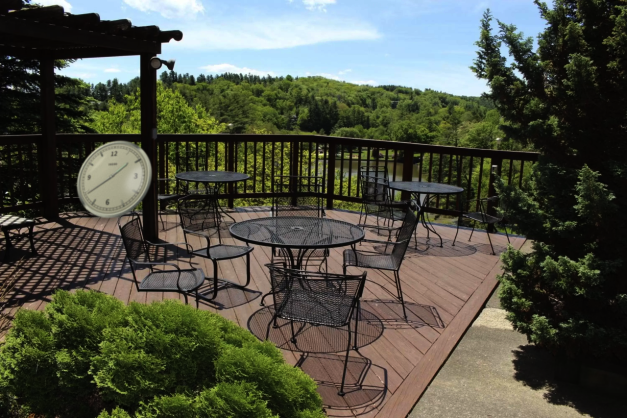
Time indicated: **1:39**
